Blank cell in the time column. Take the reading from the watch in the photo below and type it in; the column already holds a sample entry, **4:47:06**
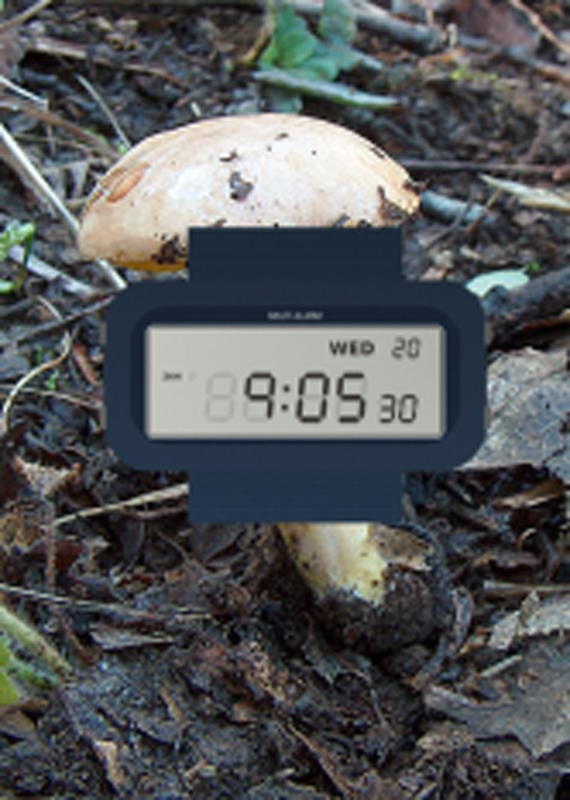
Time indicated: **9:05:30**
